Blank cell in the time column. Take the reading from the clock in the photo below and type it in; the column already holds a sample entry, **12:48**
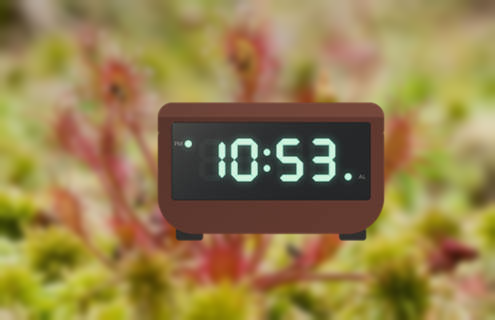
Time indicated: **10:53**
